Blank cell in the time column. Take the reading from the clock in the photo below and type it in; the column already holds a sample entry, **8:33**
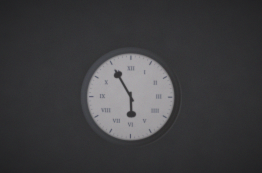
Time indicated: **5:55**
